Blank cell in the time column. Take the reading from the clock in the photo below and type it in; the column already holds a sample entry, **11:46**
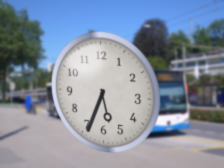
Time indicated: **5:34**
